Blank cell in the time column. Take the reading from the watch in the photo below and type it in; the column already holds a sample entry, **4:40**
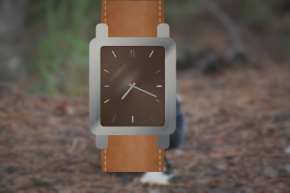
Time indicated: **7:19**
